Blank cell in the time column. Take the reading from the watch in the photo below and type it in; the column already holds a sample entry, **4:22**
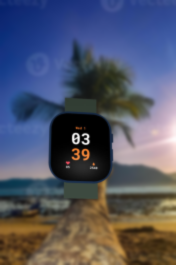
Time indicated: **3:39**
